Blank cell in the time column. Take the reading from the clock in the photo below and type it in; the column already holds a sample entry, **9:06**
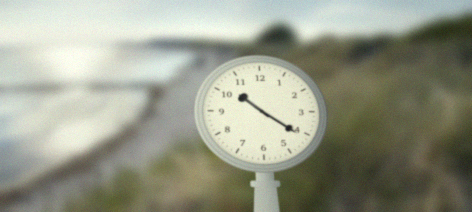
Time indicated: **10:21**
